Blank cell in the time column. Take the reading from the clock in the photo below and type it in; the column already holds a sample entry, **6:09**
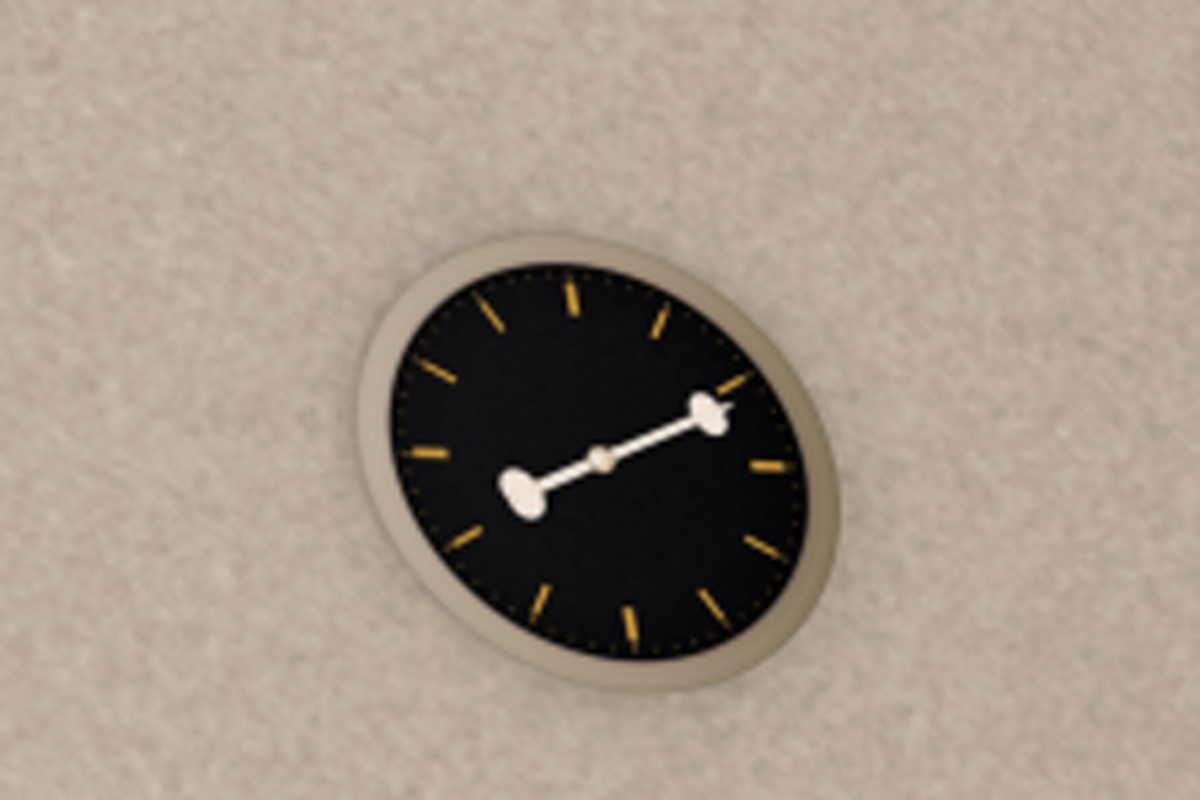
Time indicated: **8:11**
